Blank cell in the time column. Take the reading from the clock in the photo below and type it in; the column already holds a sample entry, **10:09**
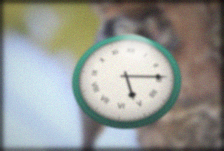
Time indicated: **5:14**
